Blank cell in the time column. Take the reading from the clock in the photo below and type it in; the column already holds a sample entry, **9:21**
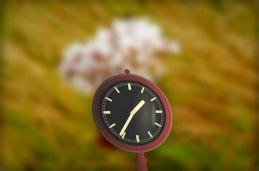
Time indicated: **1:36**
